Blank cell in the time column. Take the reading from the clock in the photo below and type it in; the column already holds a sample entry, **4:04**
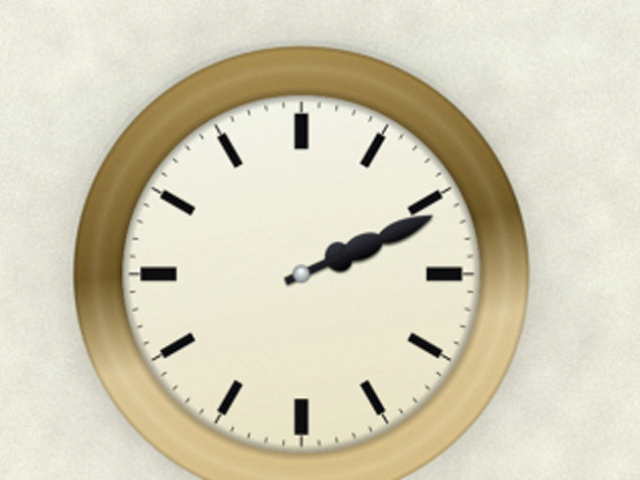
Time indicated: **2:11**
